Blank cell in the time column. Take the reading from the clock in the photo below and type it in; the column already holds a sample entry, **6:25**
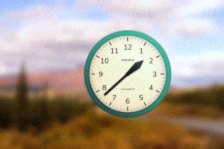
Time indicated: **1:38**
